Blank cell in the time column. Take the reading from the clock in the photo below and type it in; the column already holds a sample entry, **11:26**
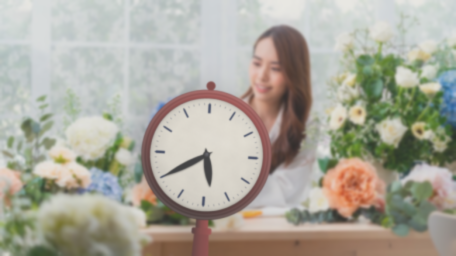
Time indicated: **5:40**
